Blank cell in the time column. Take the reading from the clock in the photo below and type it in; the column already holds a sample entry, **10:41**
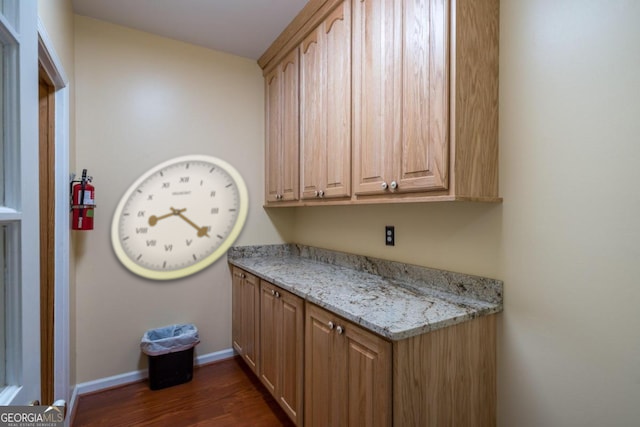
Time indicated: **8:21**
